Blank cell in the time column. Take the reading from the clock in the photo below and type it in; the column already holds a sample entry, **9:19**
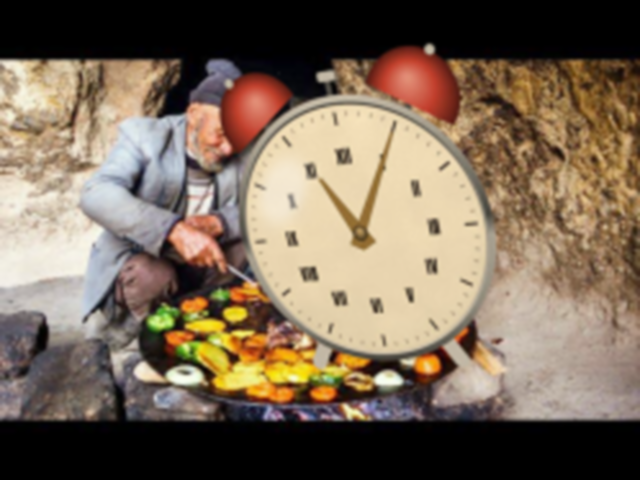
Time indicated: **11:05**
